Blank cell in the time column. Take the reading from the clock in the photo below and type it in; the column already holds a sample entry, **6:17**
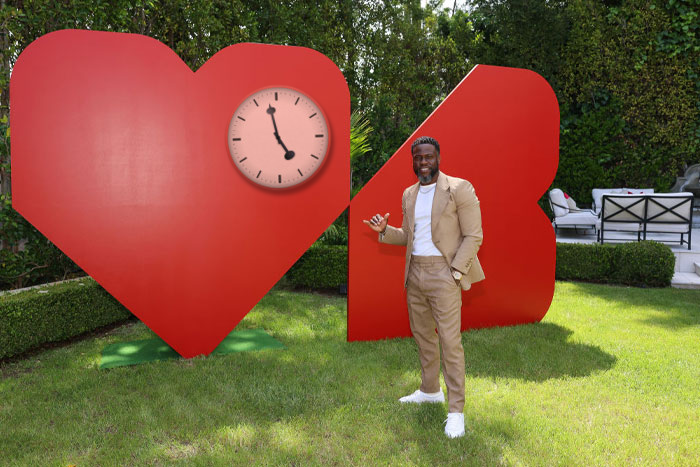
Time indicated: **4:58**
